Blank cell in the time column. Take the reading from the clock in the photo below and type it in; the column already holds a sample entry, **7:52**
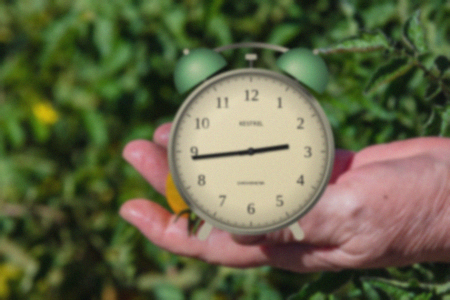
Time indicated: **2:44**
